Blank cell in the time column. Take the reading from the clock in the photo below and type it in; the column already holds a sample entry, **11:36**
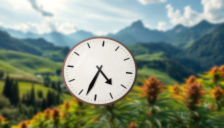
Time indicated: **4:33**
